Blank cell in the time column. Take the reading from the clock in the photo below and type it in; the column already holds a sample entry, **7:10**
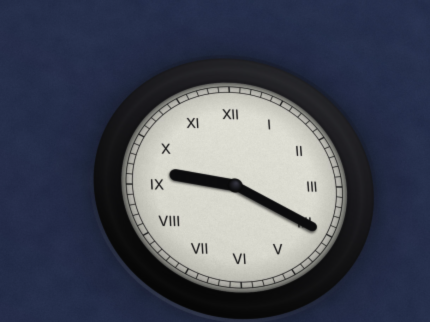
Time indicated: **9:20**
